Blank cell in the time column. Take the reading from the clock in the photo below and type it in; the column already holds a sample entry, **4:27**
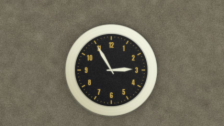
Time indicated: **2:55**
